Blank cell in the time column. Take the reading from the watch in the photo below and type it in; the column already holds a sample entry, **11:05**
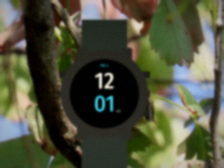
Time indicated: **12:01**
